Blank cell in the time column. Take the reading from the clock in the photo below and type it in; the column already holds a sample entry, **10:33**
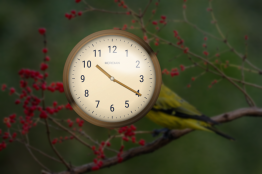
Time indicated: **10:20**
